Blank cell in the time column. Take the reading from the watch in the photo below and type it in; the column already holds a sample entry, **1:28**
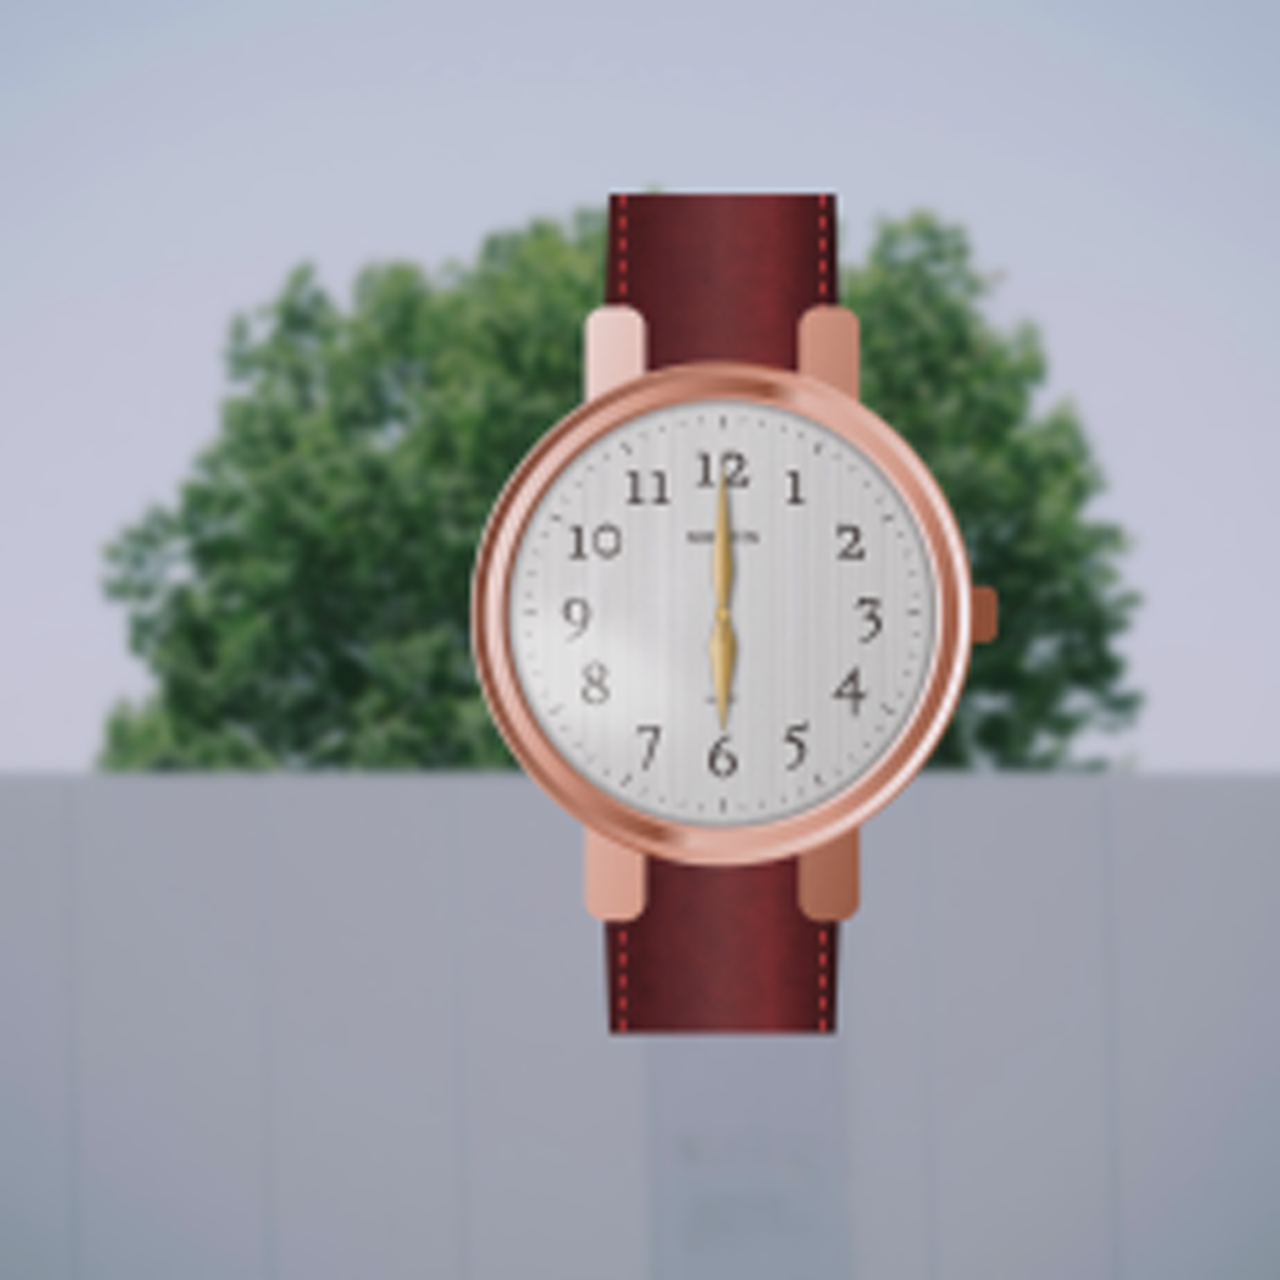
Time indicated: **6:00**
